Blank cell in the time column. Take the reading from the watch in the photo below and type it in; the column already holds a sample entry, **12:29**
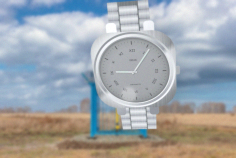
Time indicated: **9:06**
